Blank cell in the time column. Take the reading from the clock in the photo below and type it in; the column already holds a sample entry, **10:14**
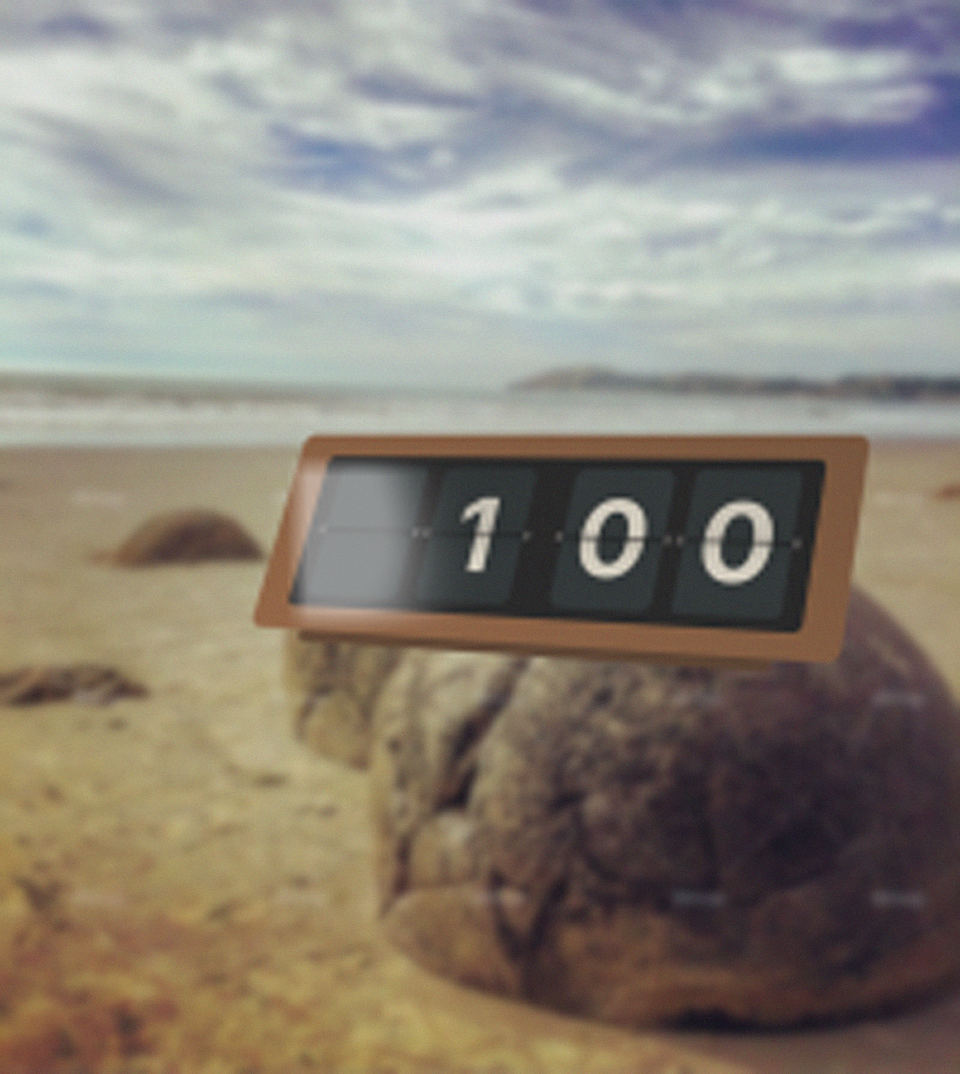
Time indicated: **1:00**
